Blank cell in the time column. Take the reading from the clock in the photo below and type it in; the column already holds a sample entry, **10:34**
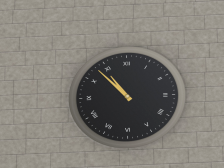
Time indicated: **10:53**
